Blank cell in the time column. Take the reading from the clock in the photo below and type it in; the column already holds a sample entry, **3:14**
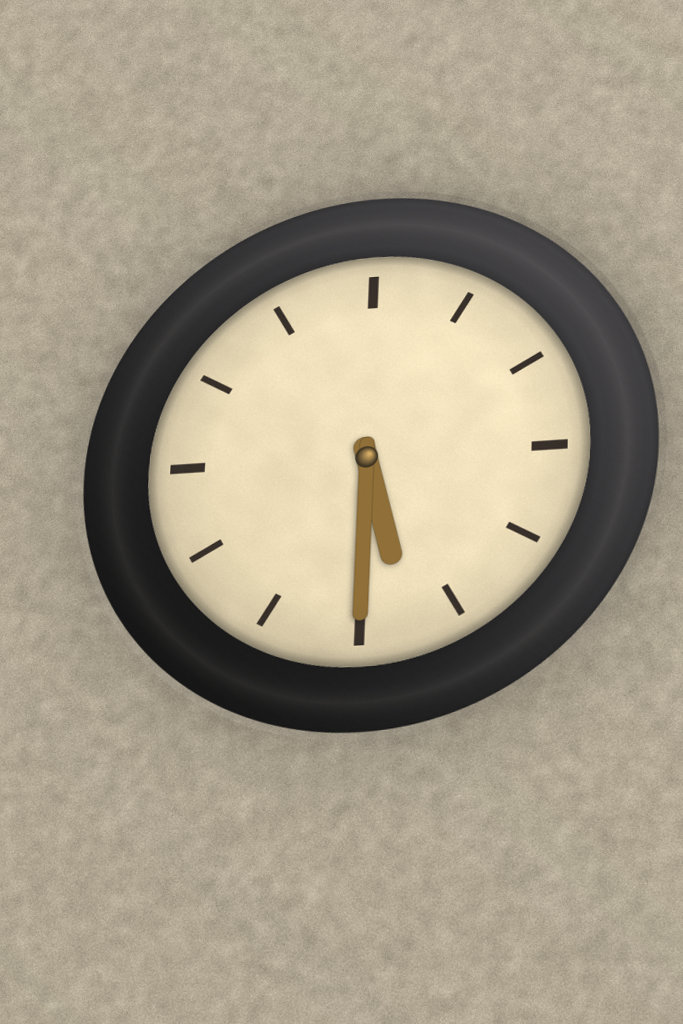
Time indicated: **5:30**
